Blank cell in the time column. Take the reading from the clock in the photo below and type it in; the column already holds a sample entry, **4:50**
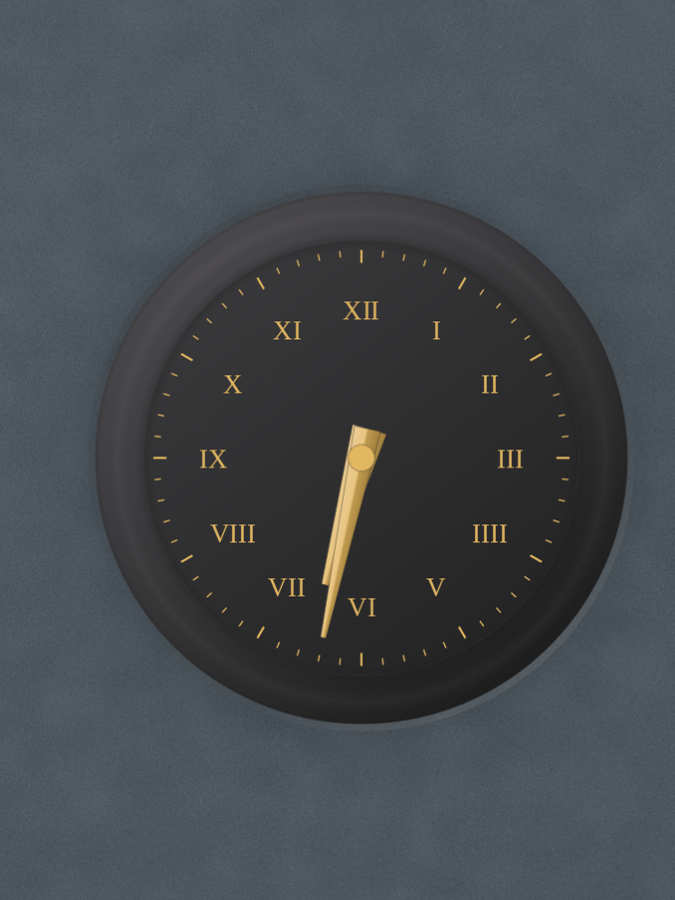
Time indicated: **6:32**
